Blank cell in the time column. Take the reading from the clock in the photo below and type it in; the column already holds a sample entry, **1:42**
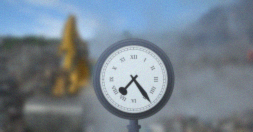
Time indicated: **7:24**
